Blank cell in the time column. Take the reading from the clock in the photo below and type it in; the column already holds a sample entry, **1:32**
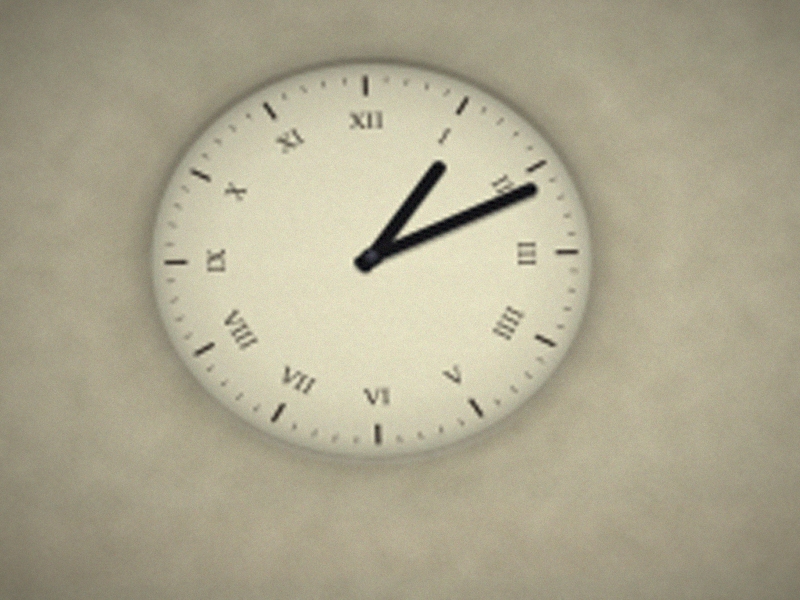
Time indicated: **1:11**
